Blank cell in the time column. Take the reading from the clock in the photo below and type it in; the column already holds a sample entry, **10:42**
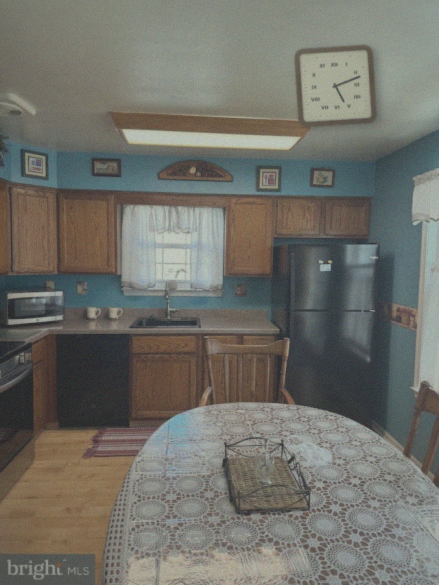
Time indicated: **5:12**
